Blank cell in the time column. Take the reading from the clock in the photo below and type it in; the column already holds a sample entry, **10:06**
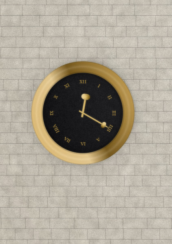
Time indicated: **12:20**
